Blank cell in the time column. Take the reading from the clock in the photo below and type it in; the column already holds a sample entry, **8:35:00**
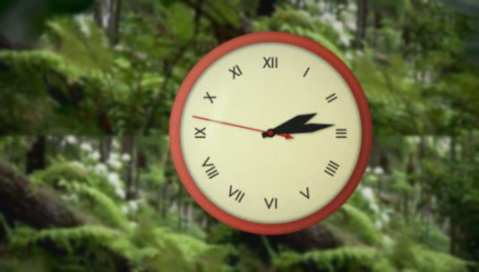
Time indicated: **2:13:47**
